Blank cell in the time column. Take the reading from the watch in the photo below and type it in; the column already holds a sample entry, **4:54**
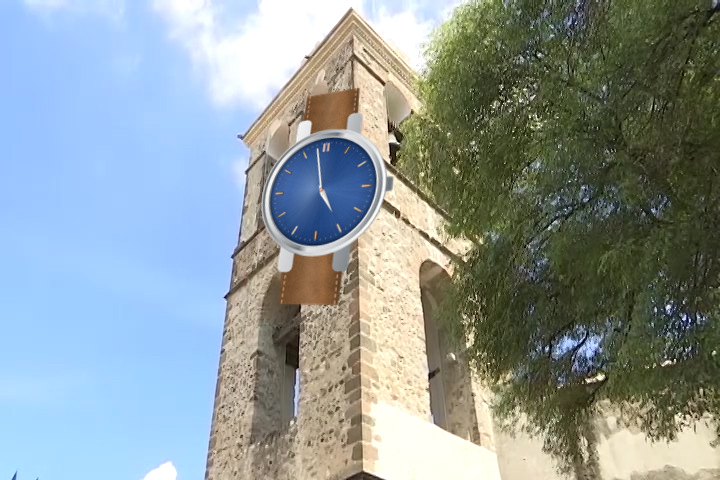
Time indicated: **4:58**
